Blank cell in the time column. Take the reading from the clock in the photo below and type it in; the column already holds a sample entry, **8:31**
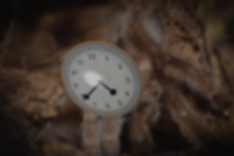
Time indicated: **4:39**
